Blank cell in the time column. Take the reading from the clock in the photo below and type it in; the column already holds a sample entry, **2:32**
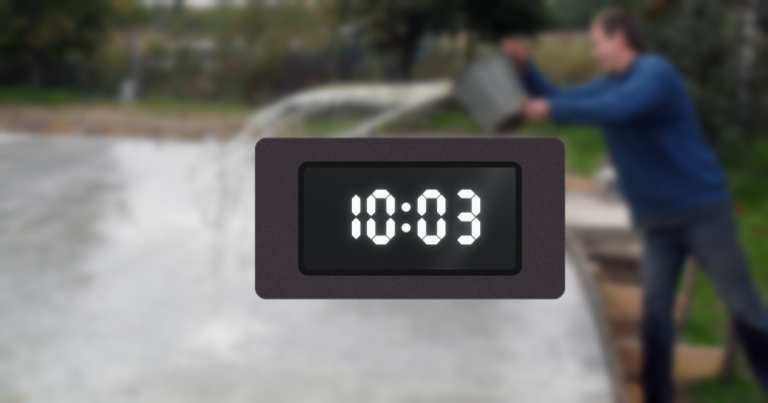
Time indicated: **10:03**
